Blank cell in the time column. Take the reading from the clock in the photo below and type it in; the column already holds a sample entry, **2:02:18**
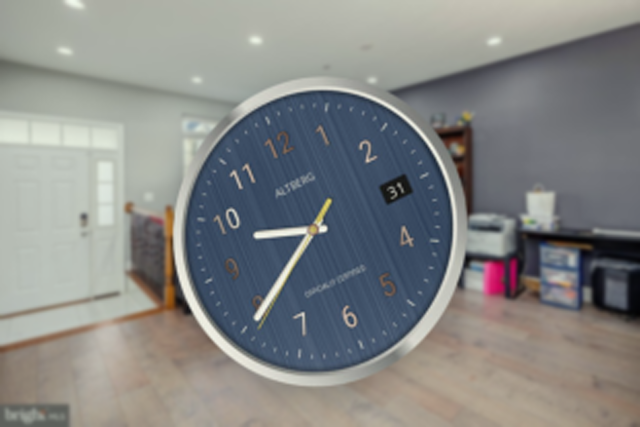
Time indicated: **9:39:39**
